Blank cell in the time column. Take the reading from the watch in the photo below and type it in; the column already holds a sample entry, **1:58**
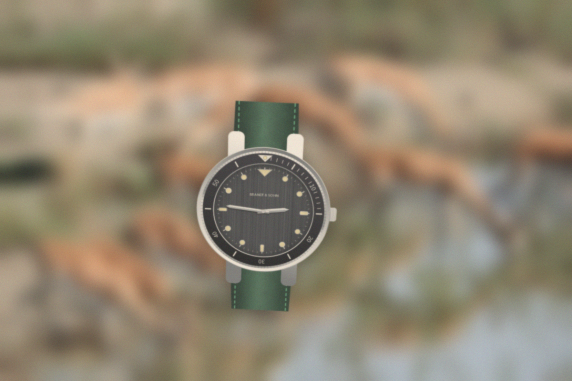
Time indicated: **2:46**
